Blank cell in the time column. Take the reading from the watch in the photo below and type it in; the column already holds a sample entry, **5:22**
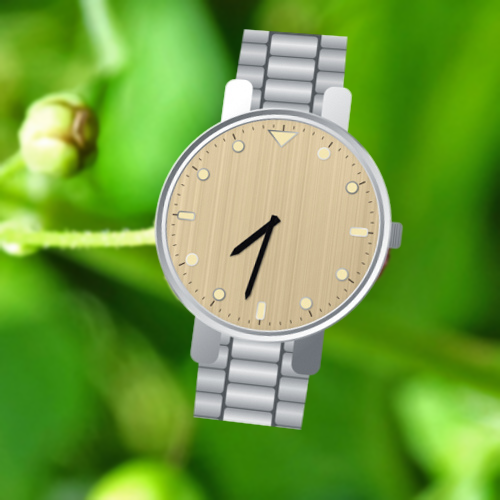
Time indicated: **7:32**
